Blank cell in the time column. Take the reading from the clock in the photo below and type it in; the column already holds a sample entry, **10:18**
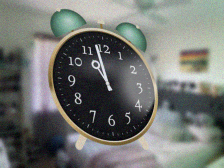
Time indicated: **10:58**
